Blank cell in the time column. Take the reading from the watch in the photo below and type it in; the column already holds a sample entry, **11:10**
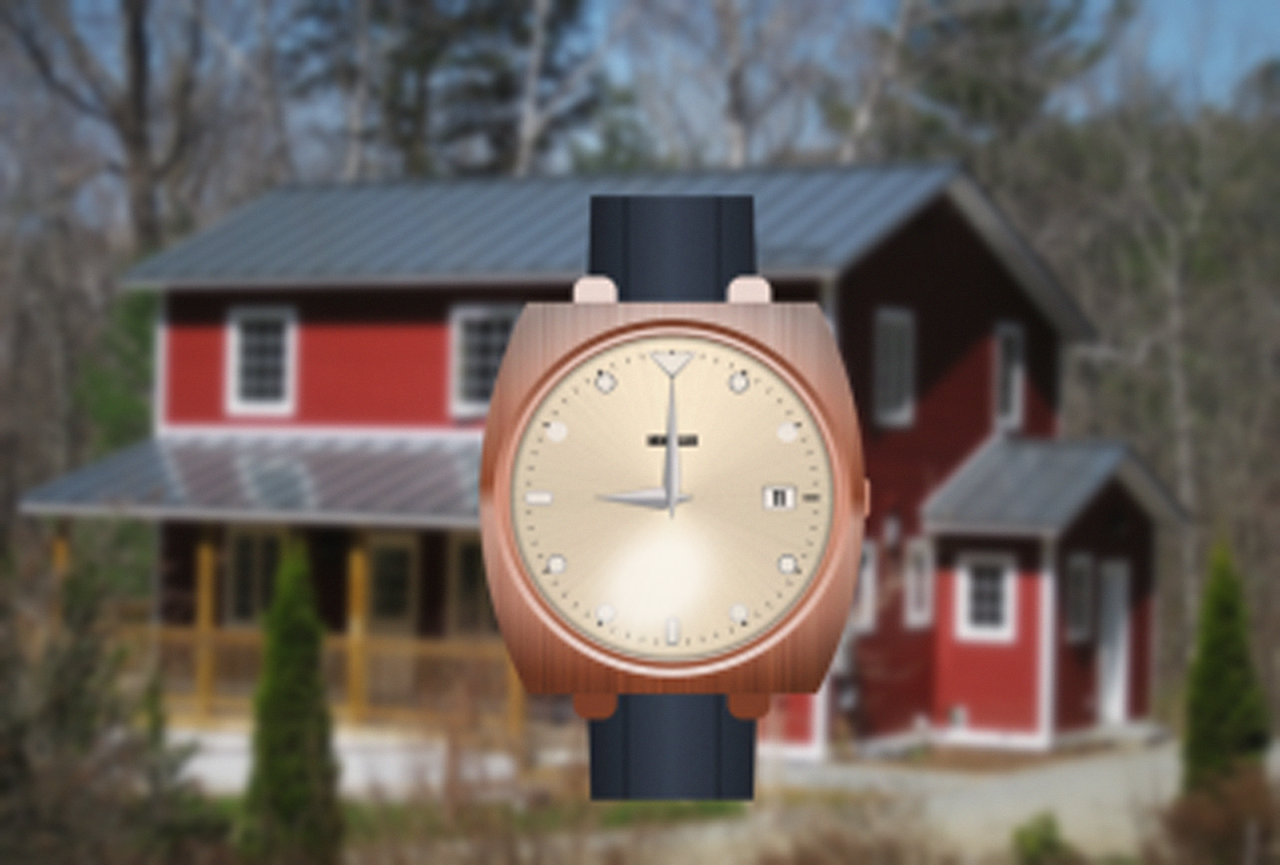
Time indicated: **9:00**
